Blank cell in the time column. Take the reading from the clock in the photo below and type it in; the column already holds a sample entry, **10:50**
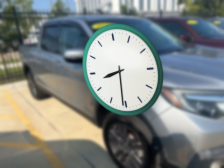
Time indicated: **8:31**
